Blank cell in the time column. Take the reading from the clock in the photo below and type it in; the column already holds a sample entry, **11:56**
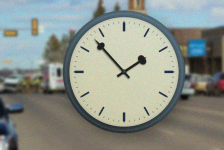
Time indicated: **1:53**
